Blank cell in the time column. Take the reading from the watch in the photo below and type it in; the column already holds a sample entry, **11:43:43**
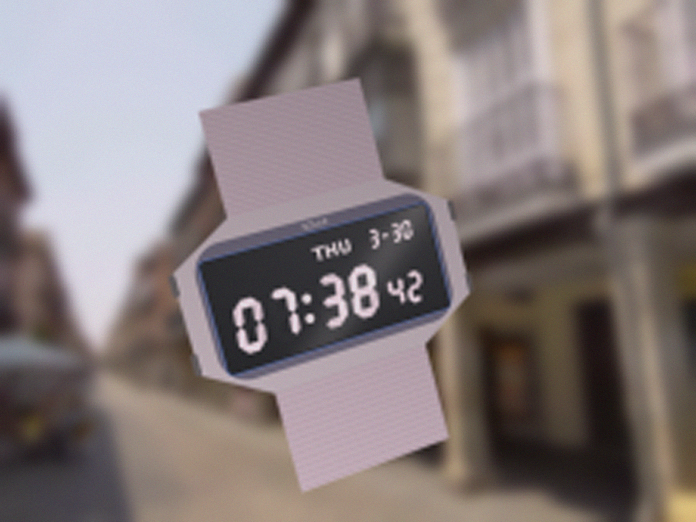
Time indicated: **7:38:42**
